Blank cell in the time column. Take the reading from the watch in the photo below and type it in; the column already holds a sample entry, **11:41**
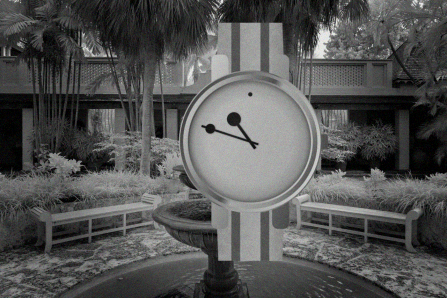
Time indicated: **10:48**
